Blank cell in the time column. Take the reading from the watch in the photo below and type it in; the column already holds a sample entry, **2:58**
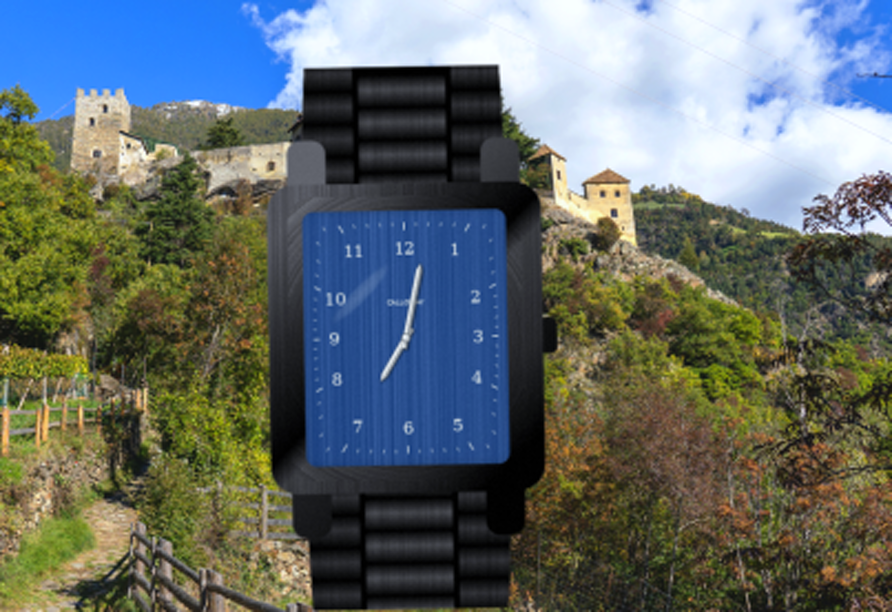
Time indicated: **7:02**
